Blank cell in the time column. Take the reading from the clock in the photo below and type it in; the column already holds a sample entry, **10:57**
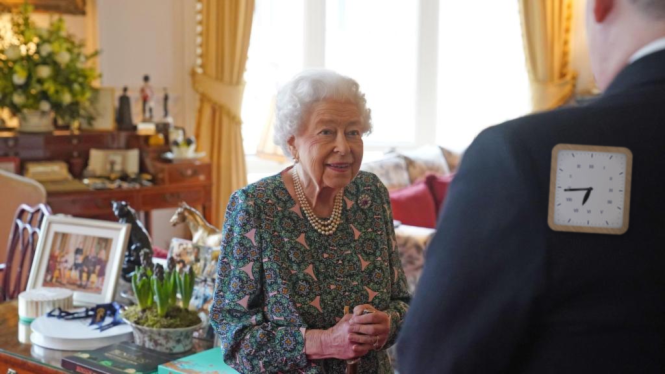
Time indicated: **6:44**
